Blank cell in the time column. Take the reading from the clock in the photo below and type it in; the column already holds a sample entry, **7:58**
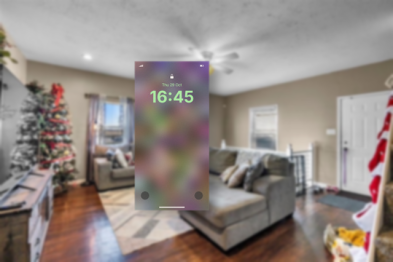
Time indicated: **16:45**
